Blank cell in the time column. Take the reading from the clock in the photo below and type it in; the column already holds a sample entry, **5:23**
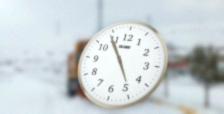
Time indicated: **4:54**
